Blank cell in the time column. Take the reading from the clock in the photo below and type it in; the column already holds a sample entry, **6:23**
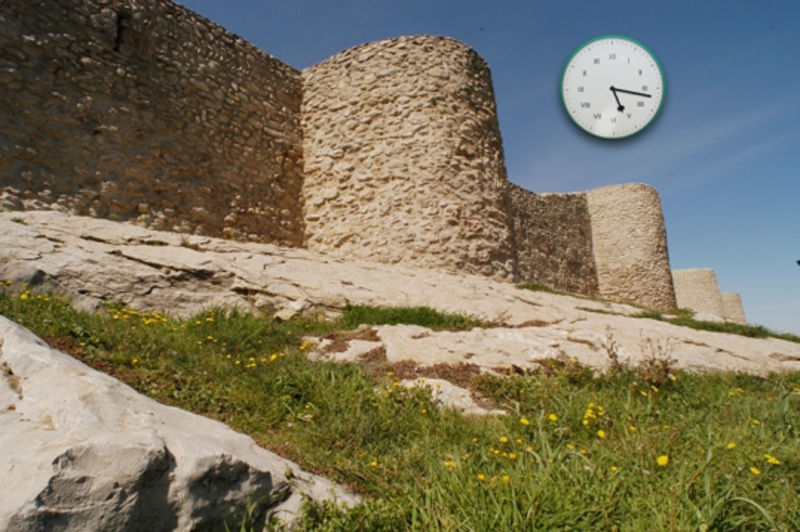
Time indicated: **5:17**
